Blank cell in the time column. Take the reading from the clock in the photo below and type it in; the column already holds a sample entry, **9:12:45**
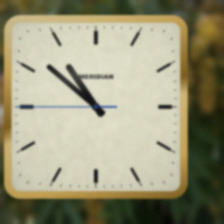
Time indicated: **10:51:45**
